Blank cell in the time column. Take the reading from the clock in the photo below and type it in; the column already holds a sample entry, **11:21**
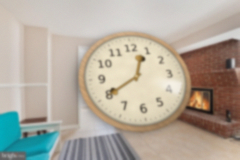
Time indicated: **12:40**
